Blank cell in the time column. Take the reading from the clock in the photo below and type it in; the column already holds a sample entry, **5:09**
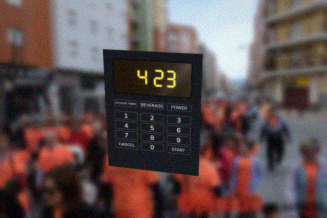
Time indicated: **4:23**
